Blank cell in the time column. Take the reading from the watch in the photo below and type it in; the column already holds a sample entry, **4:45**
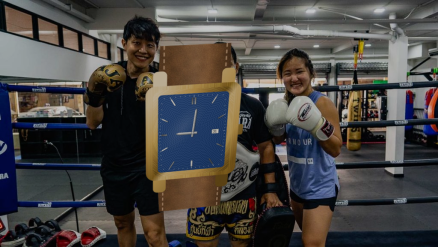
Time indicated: **9:01**
